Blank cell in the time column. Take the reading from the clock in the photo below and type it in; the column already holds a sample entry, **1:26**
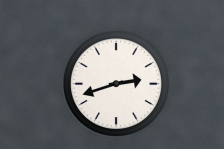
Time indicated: **2:42**
